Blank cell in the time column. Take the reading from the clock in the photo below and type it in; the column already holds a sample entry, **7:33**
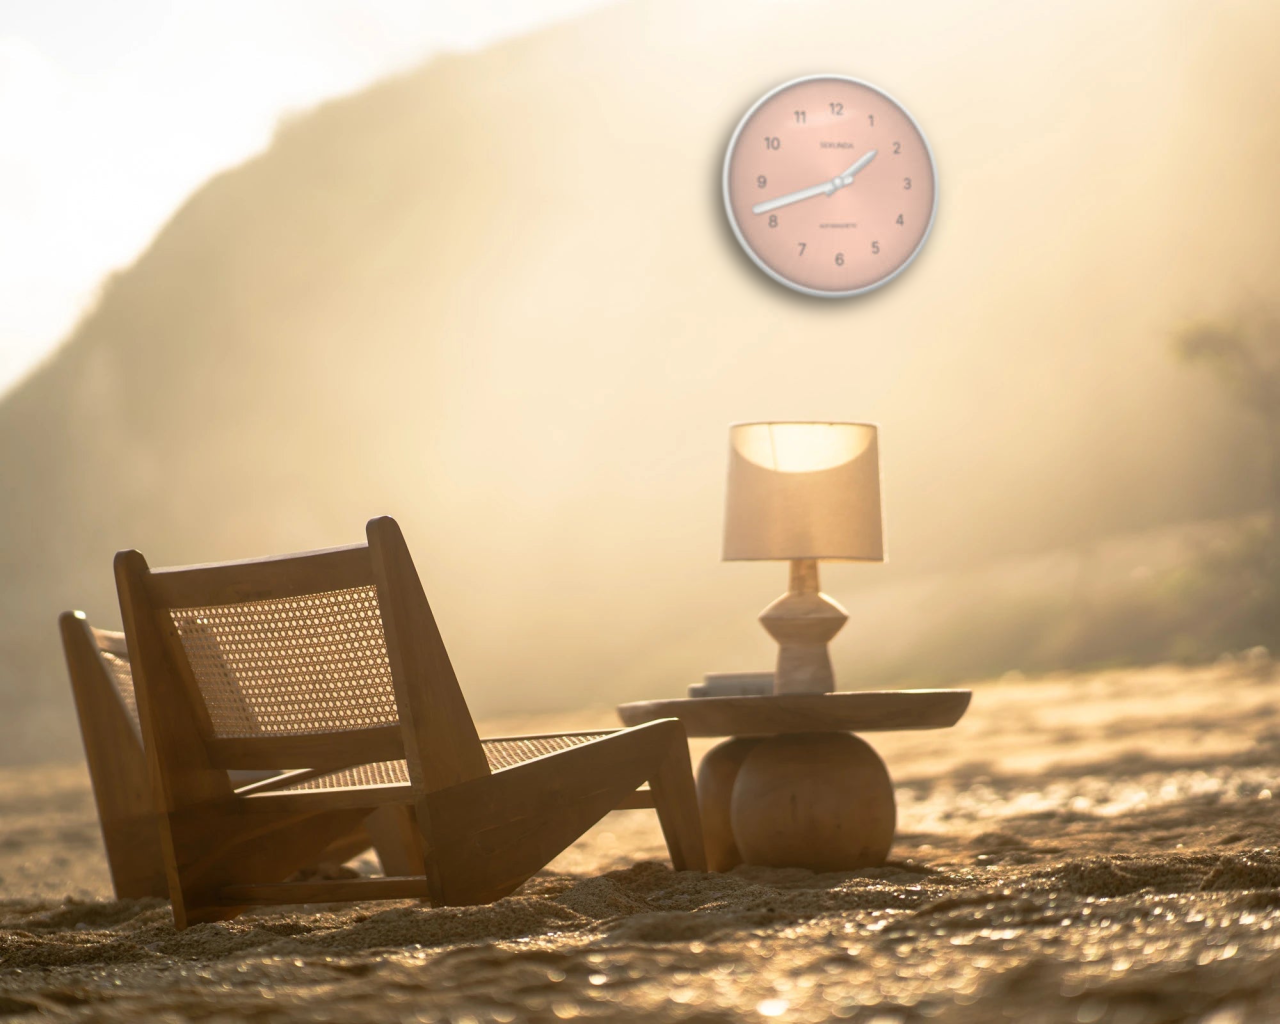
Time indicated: **1:42**
